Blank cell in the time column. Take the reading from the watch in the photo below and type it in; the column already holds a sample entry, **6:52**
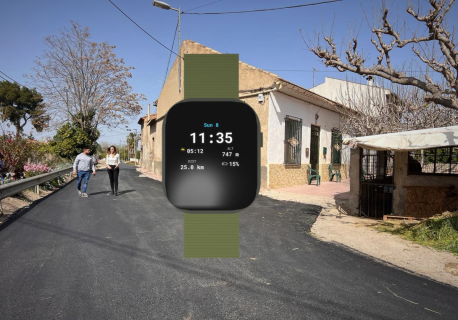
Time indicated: **11:35**
